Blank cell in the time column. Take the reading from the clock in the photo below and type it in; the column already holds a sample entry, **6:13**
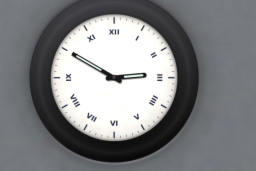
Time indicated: **2:50**
